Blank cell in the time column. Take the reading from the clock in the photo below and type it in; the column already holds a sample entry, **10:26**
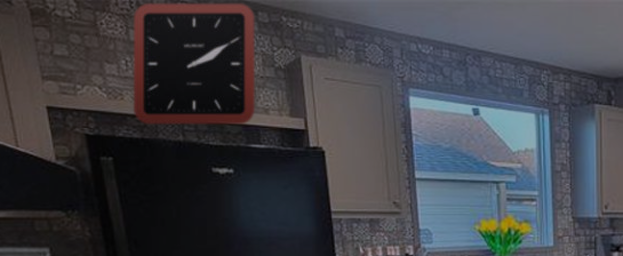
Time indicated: **2:10**
